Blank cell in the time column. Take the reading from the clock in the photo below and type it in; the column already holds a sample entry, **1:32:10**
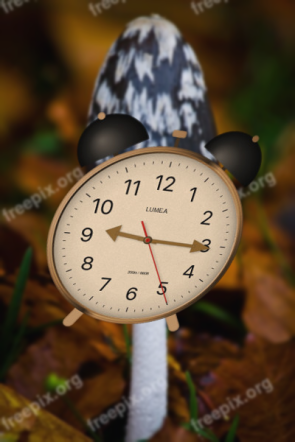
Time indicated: **9:15:25**
